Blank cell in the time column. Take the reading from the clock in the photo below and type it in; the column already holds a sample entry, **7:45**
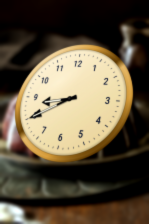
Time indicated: **8:40**
